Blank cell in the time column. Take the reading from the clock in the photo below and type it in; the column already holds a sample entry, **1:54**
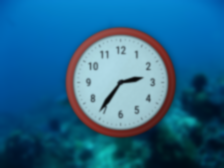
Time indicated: **2:36**
